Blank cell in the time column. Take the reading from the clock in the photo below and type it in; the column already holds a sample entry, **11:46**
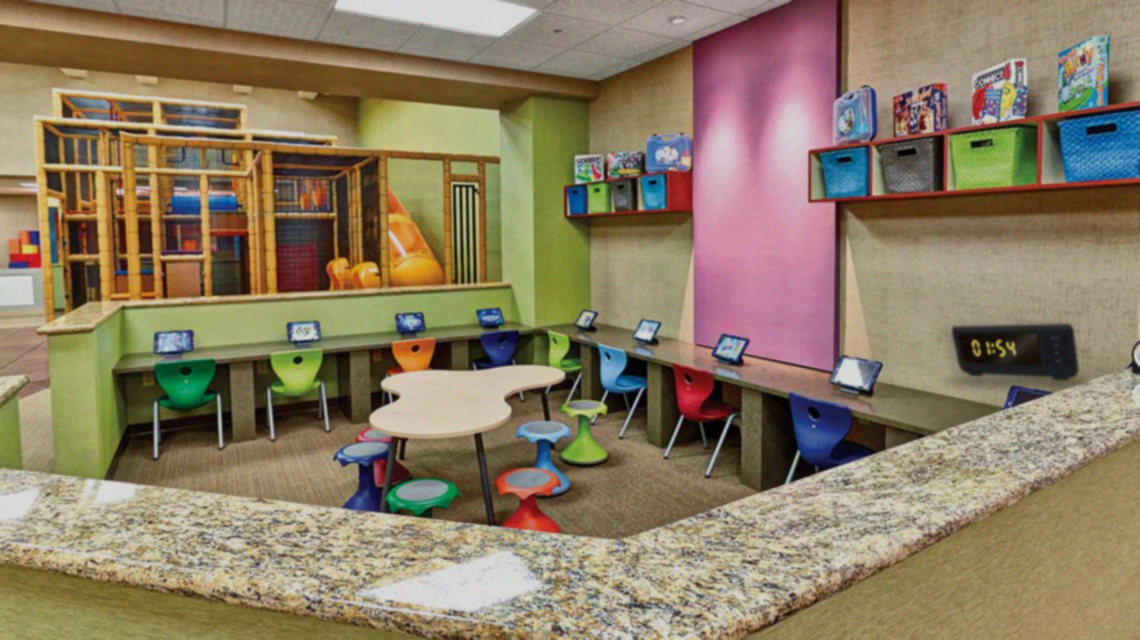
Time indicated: **1:54**
